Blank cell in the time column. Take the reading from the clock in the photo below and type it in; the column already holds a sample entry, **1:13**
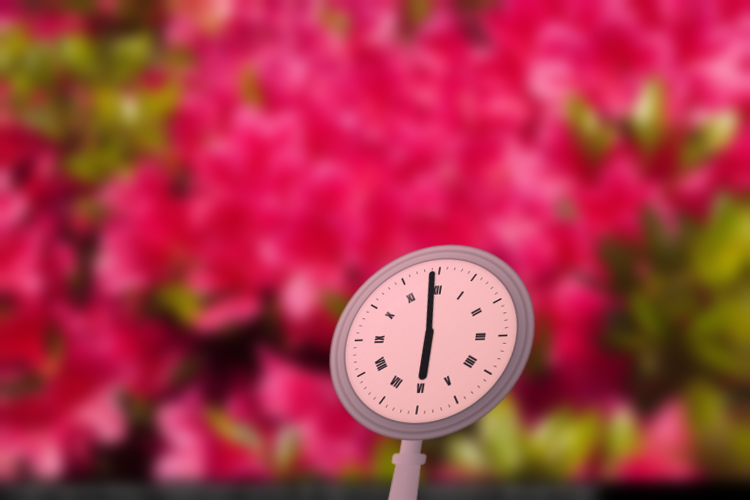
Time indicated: **5:59**
